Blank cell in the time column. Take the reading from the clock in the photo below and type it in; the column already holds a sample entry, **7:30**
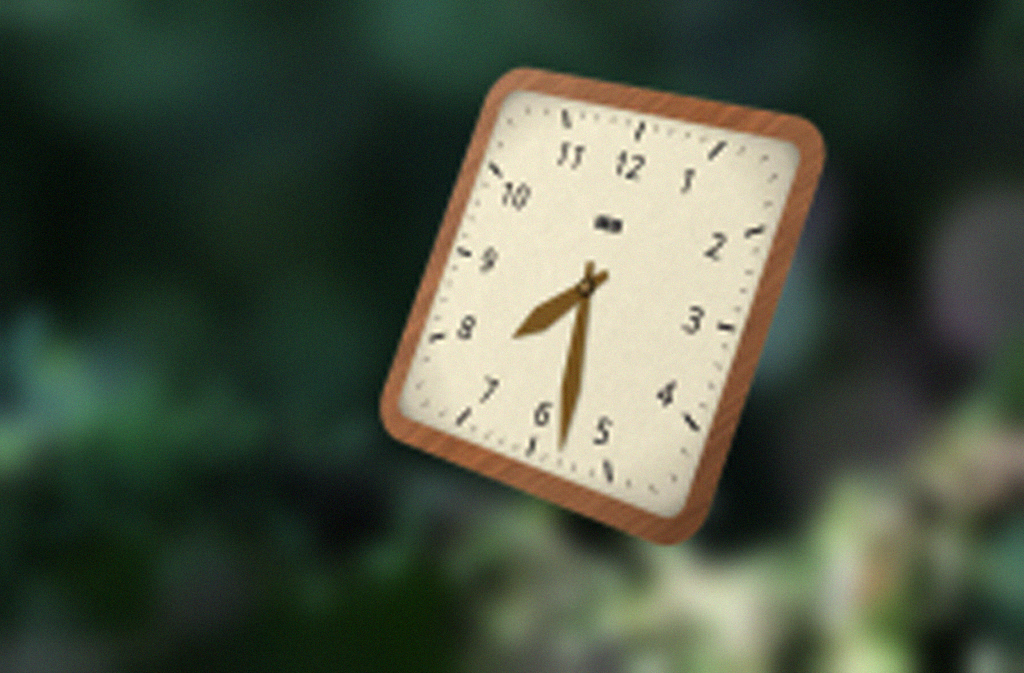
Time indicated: **7:28**
